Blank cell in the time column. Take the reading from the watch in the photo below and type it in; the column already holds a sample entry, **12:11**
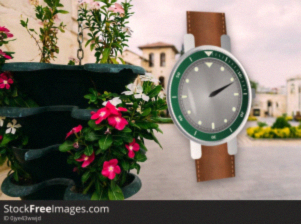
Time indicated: **2:11**
